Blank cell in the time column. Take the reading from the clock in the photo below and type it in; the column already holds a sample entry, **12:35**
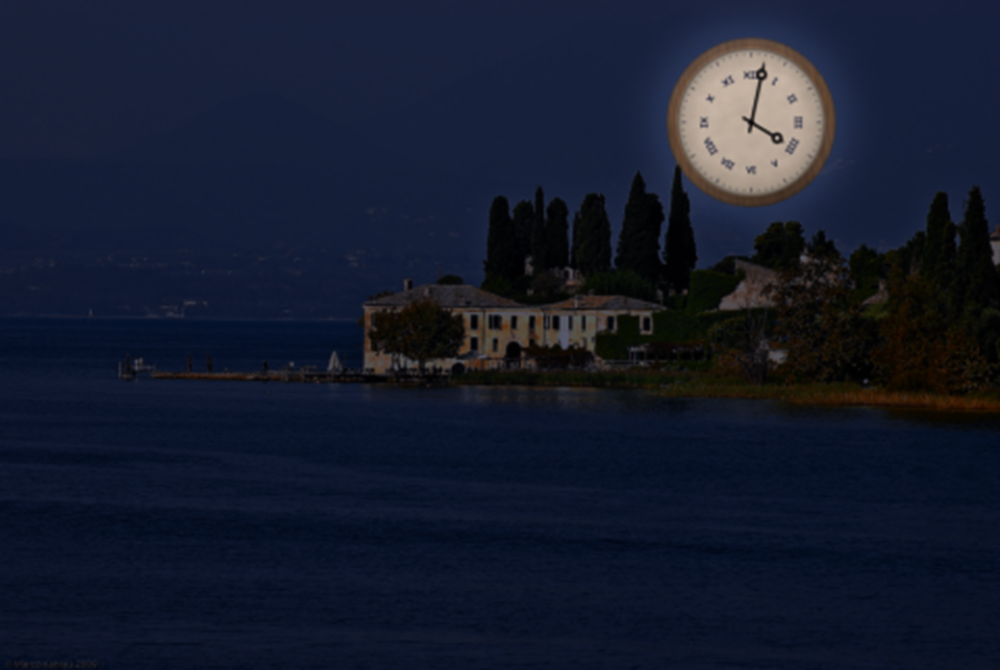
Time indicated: **4:02**
